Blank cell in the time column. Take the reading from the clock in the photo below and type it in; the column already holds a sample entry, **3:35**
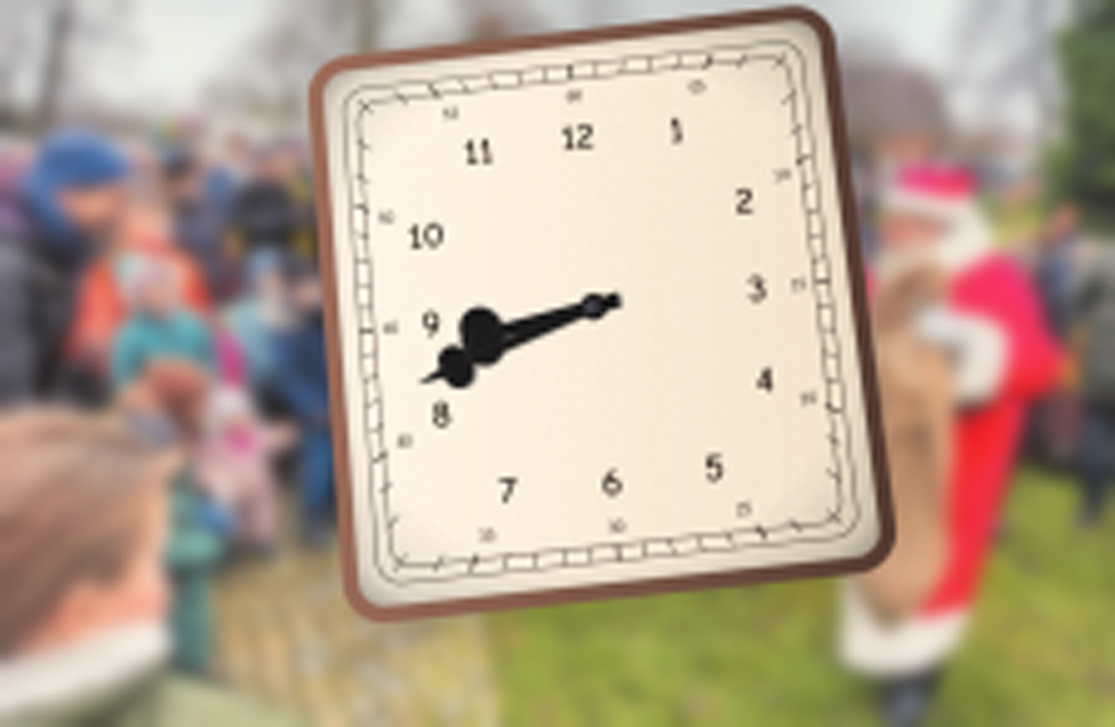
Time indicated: **8:42**
